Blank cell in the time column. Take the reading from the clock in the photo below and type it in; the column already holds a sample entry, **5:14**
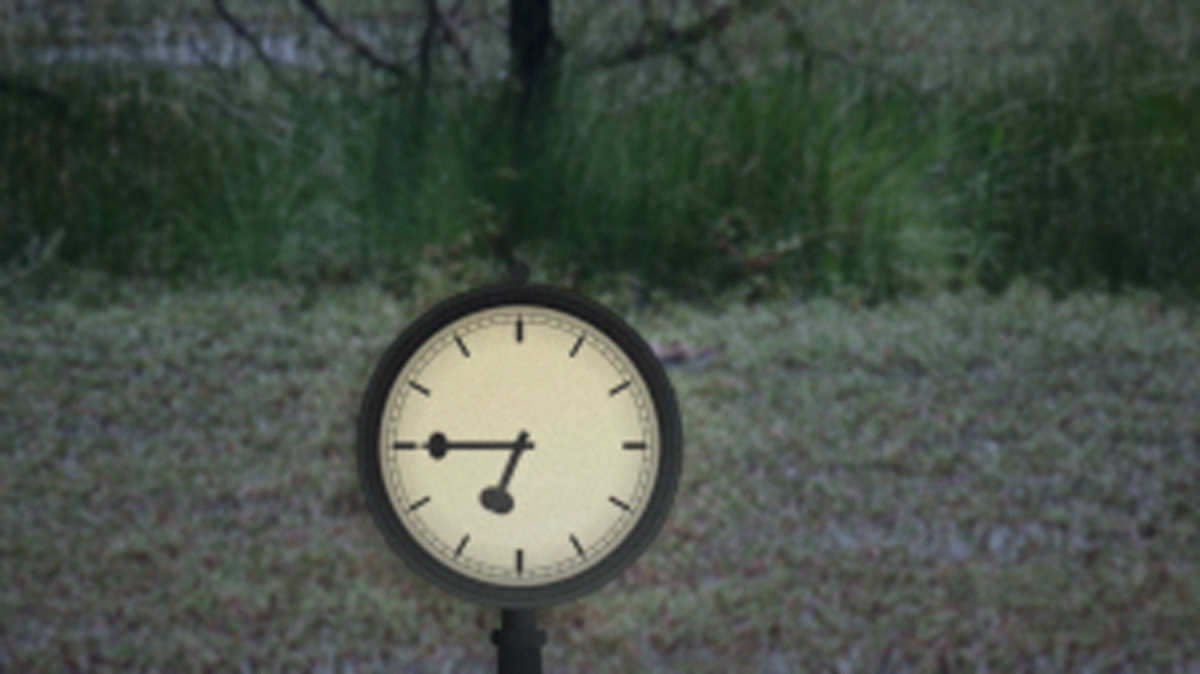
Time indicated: **6:45**
